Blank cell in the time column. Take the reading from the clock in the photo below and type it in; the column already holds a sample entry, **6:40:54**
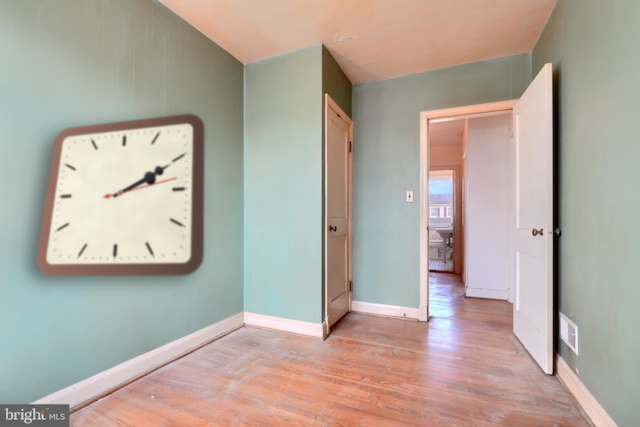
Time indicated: **2:10:13**
